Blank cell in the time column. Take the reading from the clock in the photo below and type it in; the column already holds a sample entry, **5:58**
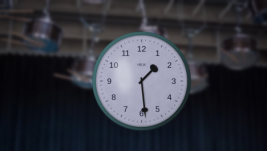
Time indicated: **1:29**
